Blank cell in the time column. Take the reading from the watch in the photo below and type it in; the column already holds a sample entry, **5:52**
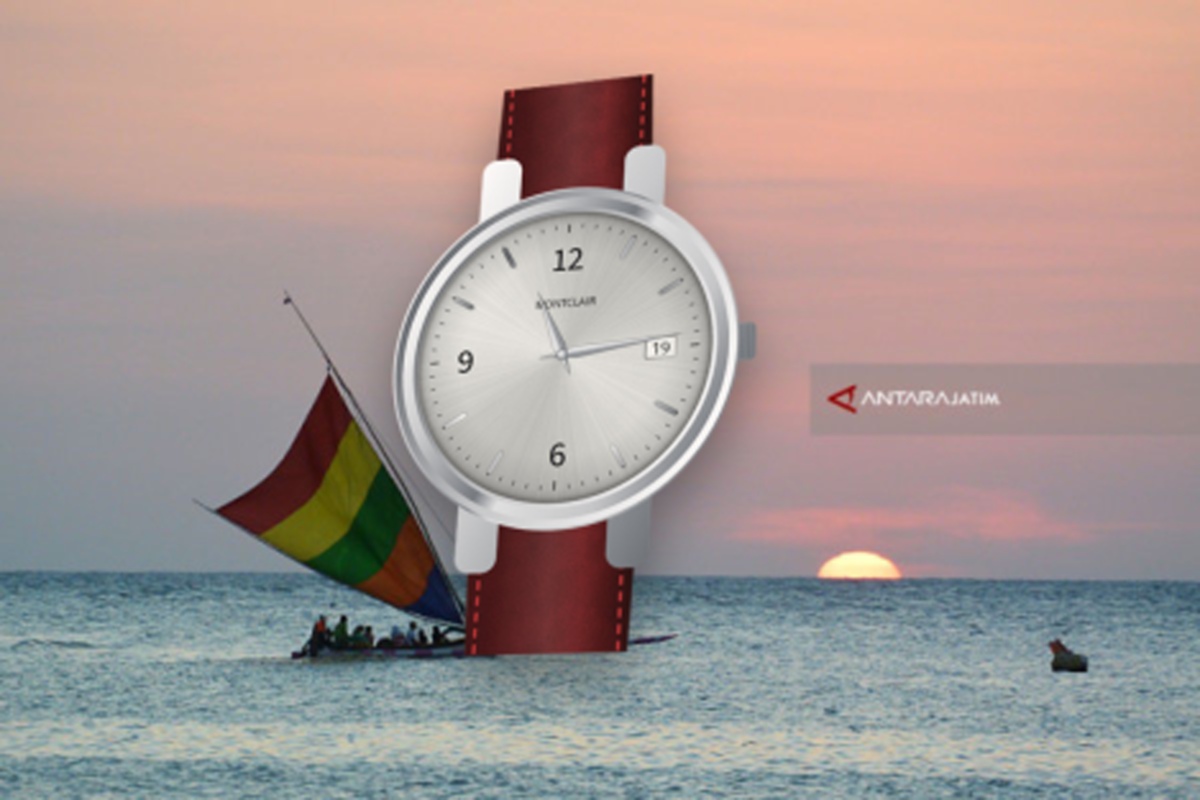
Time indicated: **11:14**
